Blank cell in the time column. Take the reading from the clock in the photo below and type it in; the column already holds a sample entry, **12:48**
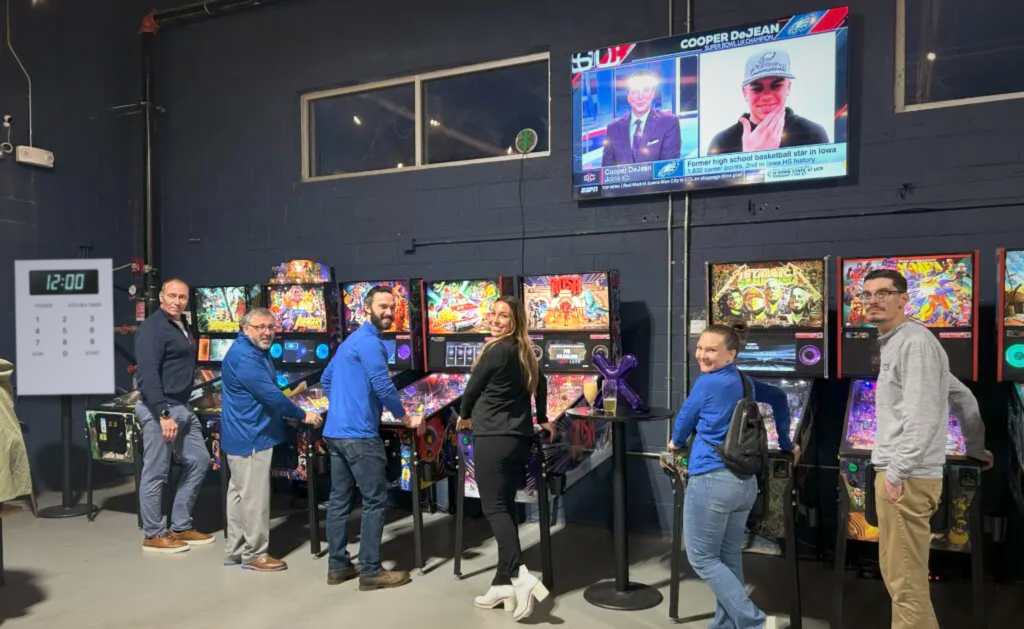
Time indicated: **12:00**
